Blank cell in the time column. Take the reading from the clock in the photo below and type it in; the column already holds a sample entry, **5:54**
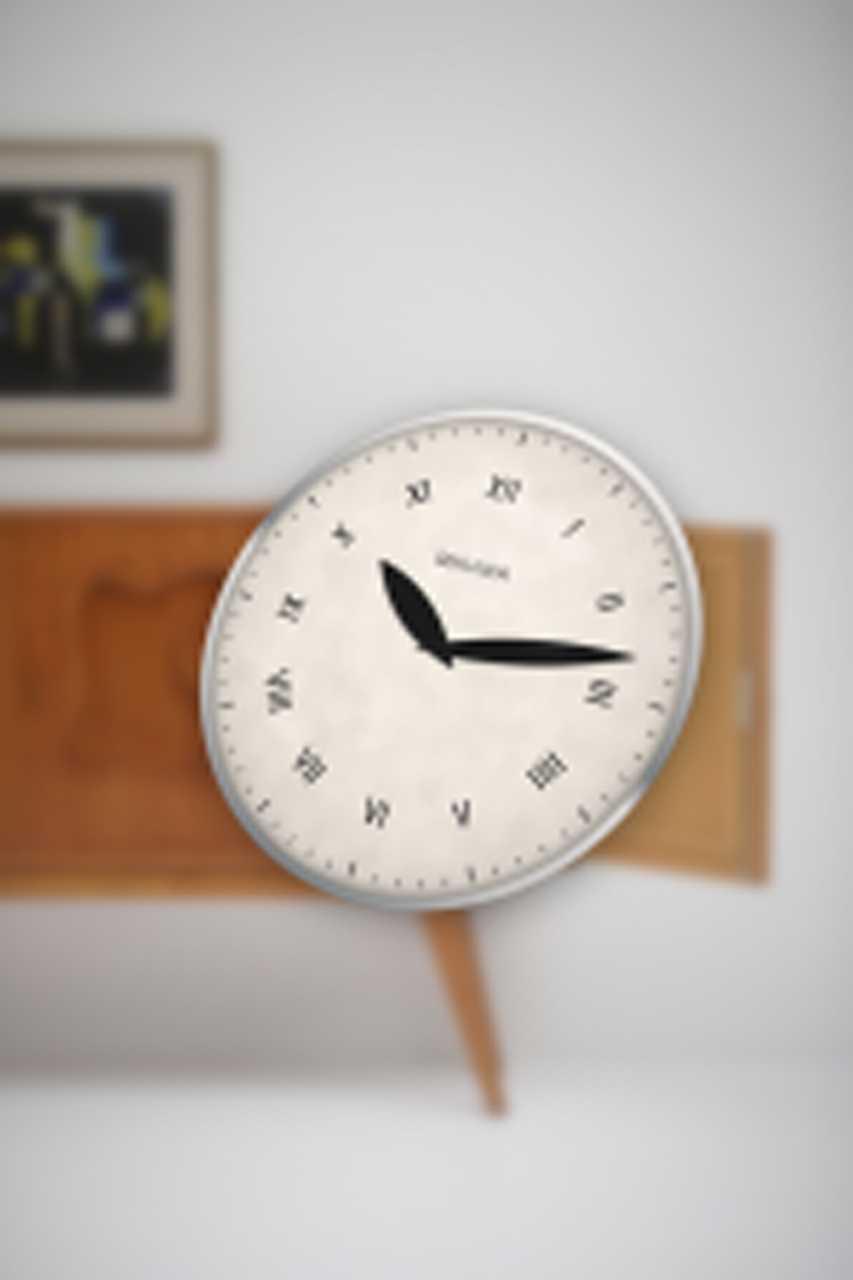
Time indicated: **10:13**
